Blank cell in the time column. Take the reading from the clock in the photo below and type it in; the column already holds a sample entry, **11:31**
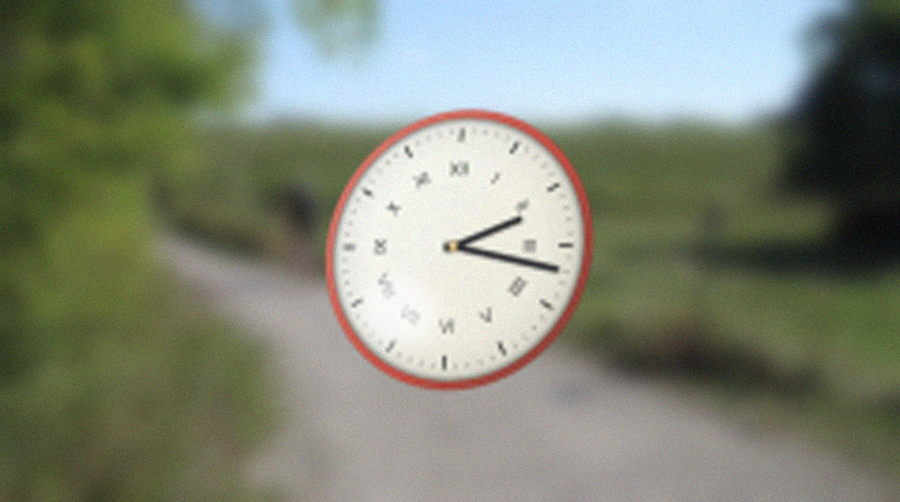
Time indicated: **2:17**
